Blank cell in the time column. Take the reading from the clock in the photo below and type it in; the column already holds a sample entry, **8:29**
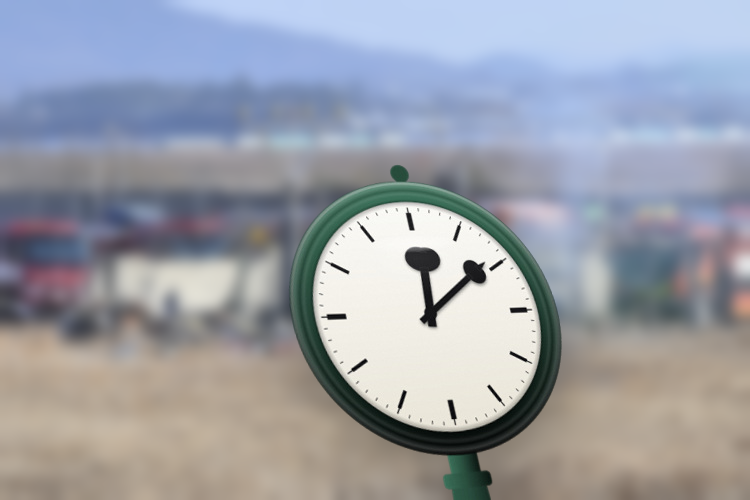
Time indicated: **12:09**
